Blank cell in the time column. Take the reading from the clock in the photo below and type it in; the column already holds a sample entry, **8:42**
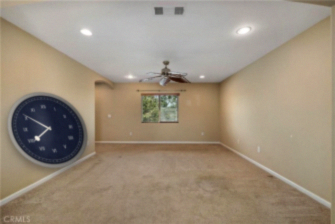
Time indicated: **7:51**
